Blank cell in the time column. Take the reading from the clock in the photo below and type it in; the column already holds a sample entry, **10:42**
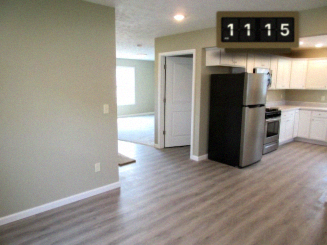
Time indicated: **11:15**
